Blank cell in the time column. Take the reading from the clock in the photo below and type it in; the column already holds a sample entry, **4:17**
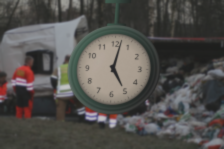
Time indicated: **5:02**
